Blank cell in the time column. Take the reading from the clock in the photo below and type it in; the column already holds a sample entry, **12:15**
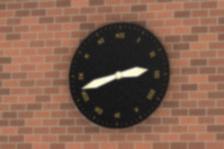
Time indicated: **2:42**
